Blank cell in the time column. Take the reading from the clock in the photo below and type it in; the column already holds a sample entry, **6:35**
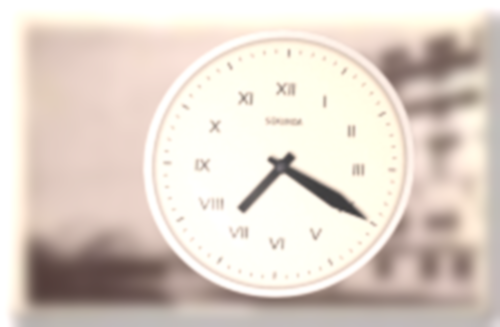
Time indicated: **7:20**
